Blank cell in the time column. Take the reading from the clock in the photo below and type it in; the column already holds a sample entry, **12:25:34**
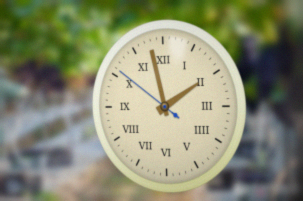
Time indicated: **1:57:51**
